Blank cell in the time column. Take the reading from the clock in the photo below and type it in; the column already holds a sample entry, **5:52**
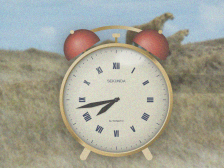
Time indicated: **7:43**
